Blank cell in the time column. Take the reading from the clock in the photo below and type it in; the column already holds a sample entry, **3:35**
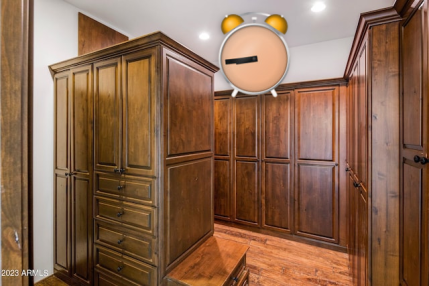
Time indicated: **8:44**
